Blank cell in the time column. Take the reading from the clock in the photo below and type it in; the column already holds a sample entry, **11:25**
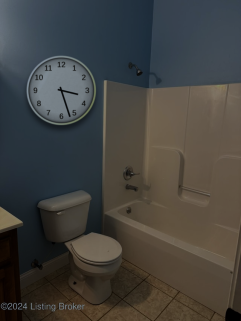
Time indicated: **3:27**
